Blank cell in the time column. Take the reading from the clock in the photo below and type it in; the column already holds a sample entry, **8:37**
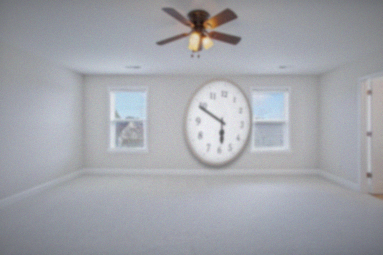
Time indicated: **5:49**
